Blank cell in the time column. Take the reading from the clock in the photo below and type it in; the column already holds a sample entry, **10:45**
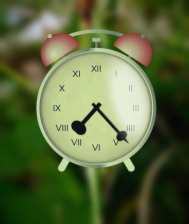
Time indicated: **7:23**
